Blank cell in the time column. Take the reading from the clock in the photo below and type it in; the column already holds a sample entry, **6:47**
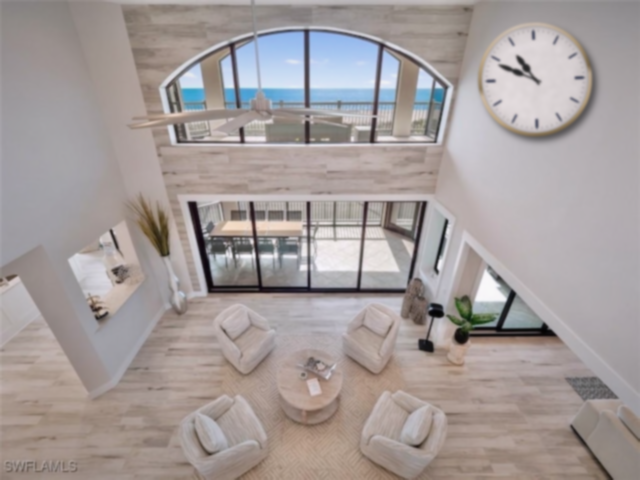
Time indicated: **10:49**
